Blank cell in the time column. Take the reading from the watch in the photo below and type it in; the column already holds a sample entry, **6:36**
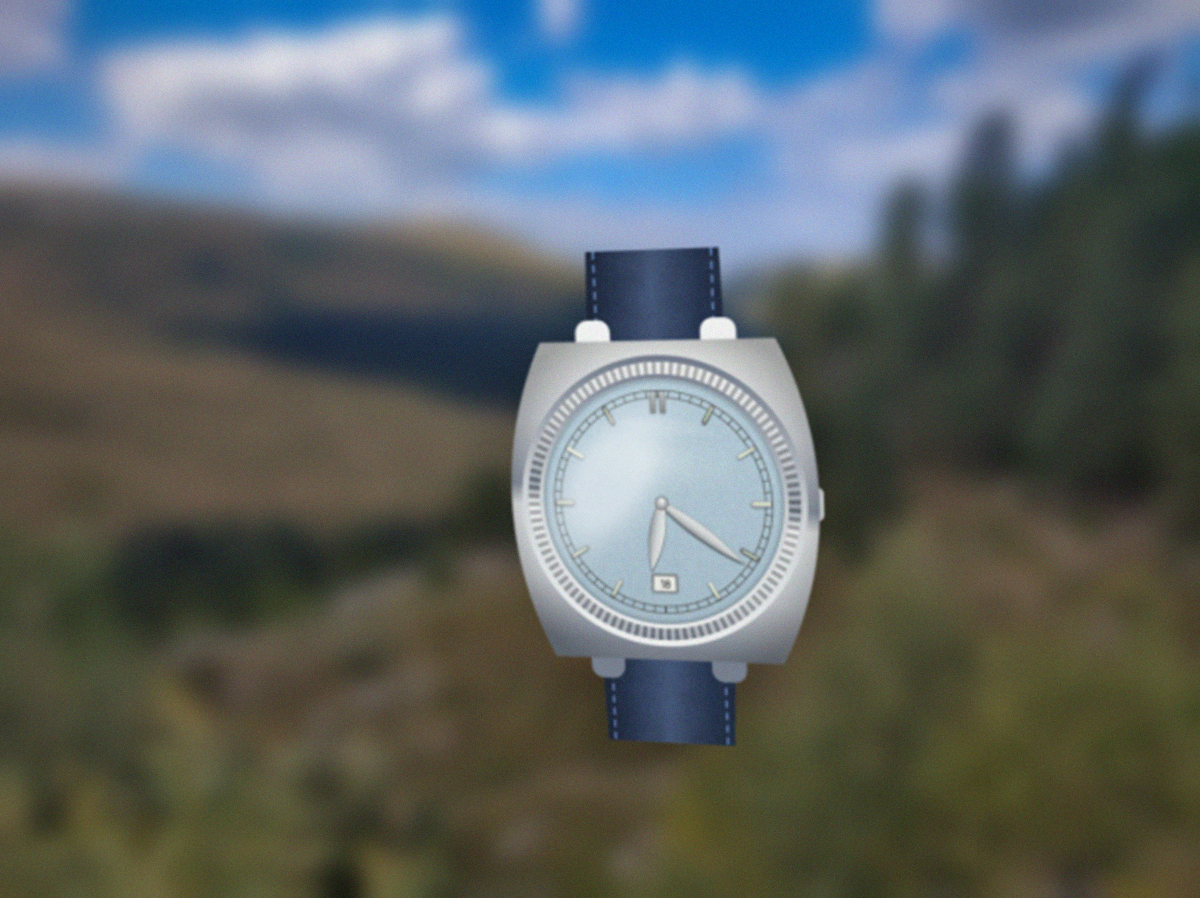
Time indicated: **6:21**
